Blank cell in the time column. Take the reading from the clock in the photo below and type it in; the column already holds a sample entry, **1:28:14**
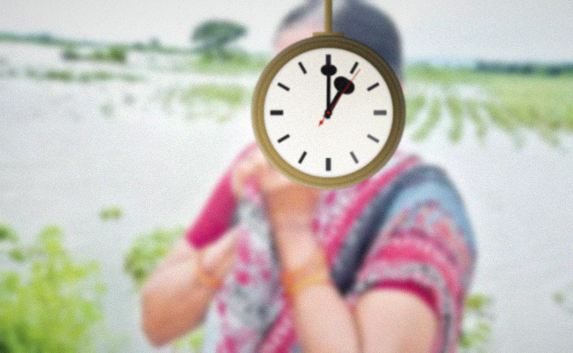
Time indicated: **1:00:06**
